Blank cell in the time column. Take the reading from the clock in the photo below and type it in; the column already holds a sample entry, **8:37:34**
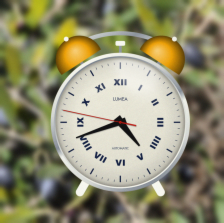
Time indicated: **4:41:47**
